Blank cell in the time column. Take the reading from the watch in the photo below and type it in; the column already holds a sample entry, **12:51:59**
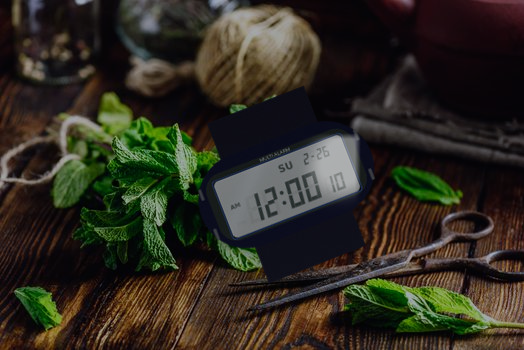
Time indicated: **12:00:10**
